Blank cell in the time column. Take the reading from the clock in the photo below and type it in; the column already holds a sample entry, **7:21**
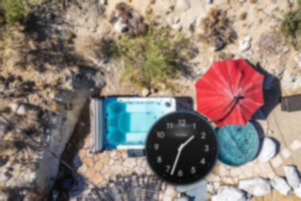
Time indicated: **1:33**
